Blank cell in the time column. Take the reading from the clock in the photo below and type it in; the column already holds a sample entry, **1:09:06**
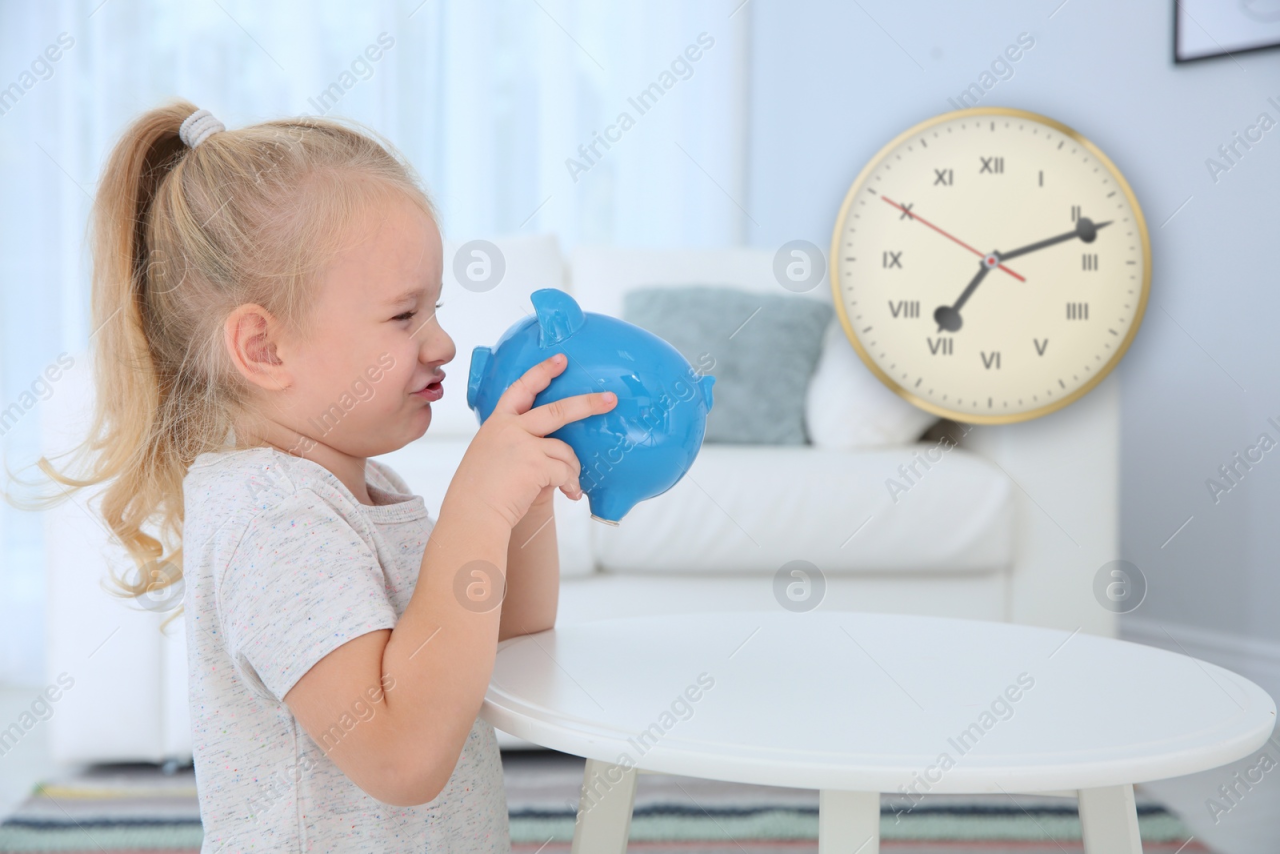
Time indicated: **7:11:50**
